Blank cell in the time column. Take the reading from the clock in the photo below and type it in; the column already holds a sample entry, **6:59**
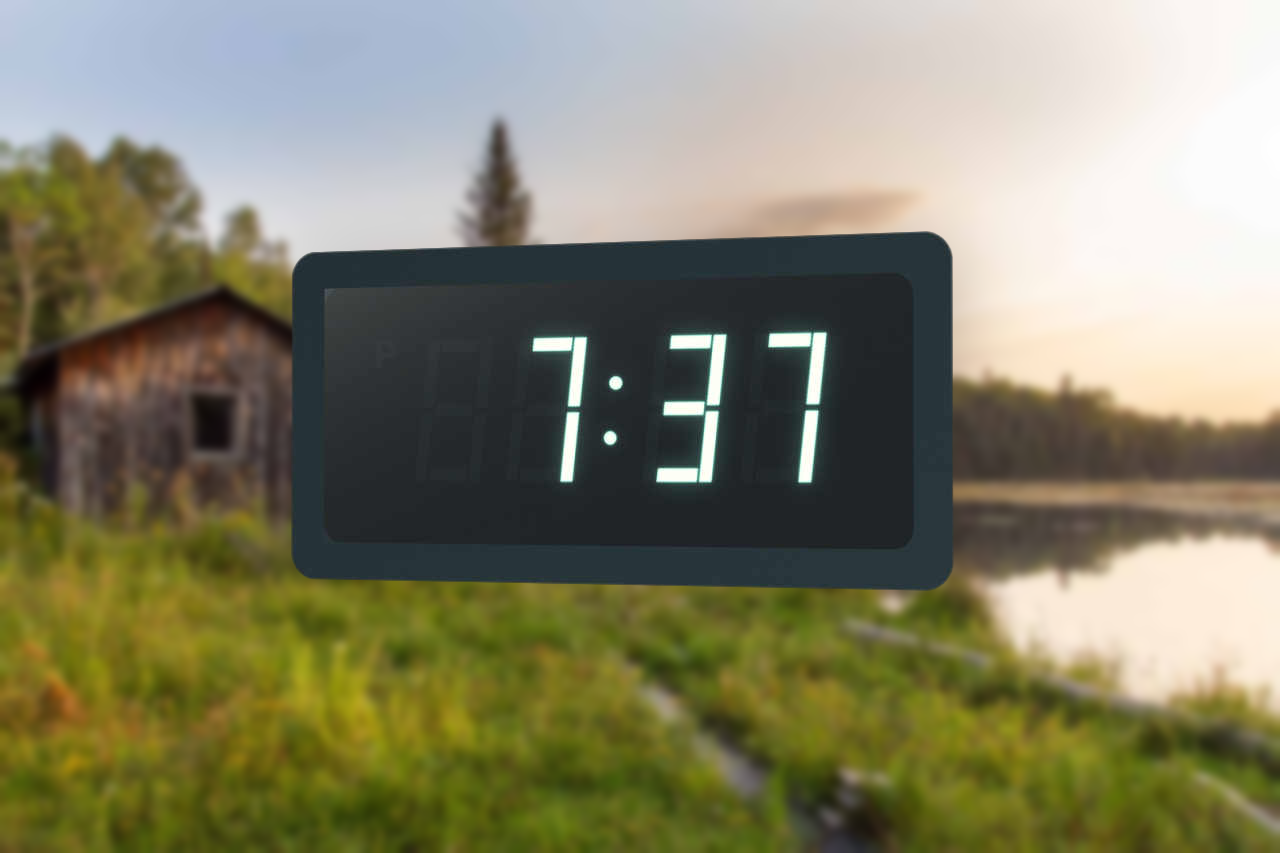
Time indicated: **7:37**
